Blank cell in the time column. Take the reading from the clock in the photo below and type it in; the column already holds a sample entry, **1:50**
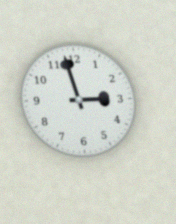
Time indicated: **2:58**
